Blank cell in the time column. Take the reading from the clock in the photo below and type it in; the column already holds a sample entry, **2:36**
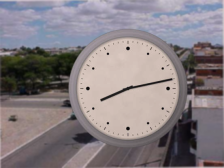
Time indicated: **8:13**
